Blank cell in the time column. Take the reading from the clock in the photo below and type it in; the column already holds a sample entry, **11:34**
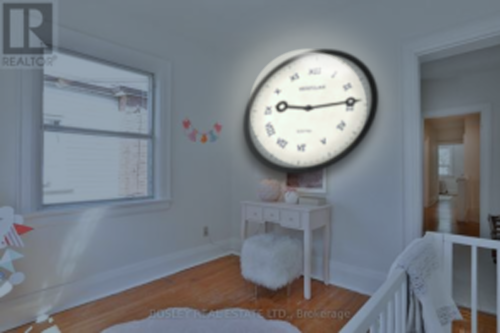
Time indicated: **9:14**
